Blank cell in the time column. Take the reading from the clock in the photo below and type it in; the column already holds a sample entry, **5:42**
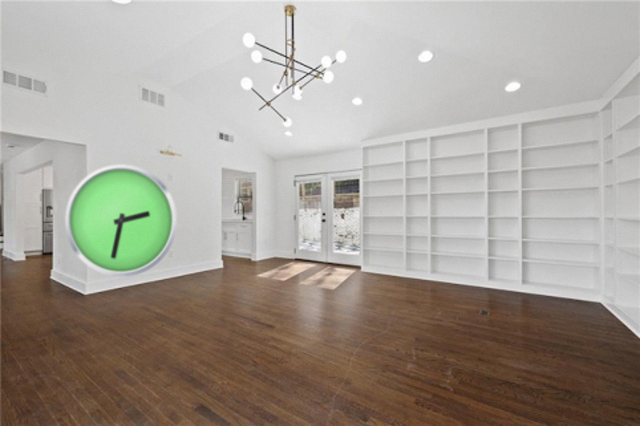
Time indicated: **2:32**
